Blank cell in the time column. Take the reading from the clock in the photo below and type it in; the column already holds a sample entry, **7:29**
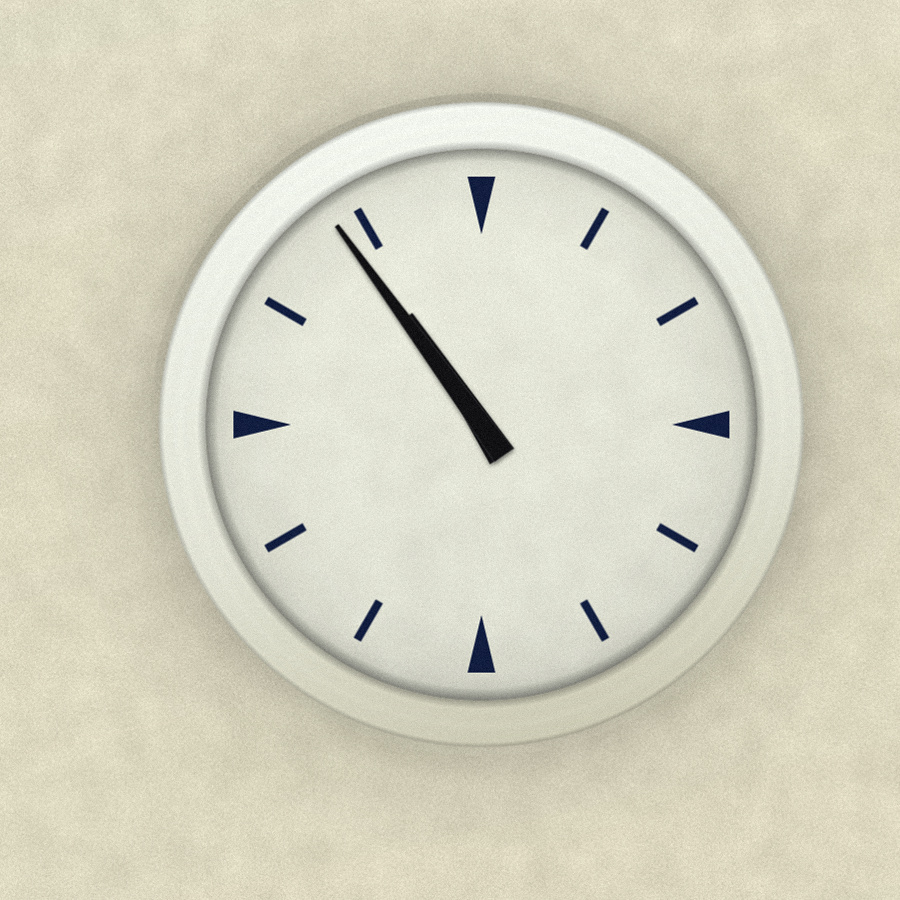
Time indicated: **10:54**
